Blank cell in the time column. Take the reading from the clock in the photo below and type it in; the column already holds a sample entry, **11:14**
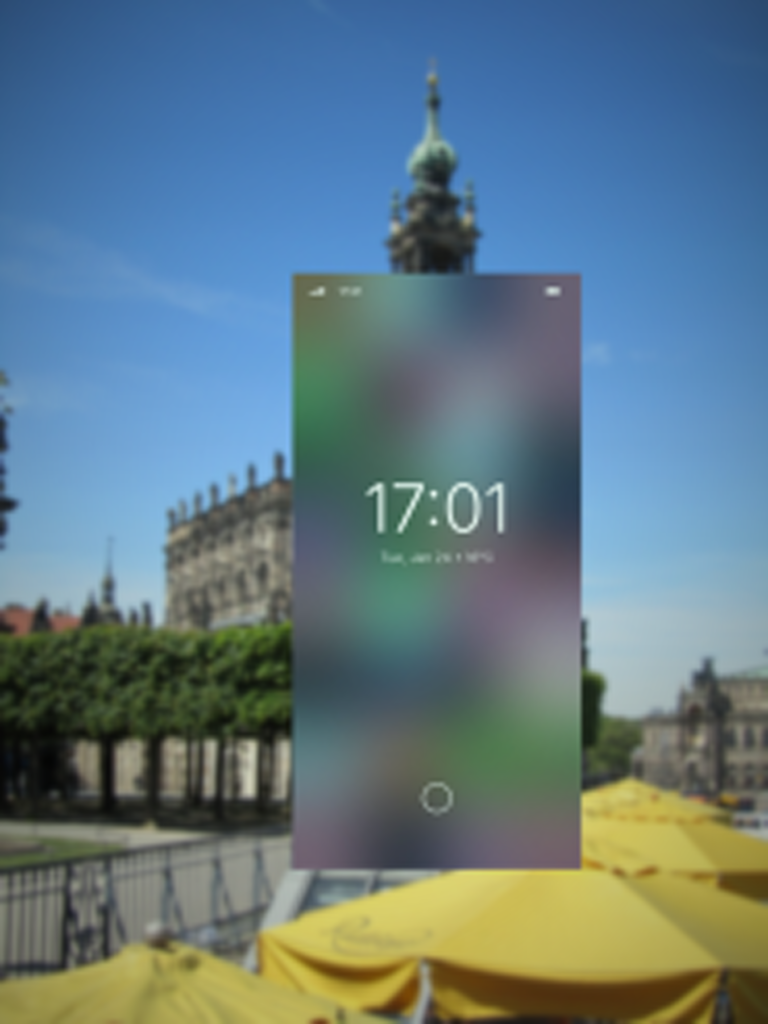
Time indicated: **17:01**
